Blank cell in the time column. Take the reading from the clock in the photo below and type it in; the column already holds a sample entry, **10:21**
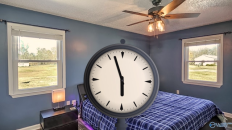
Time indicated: **5:57**
